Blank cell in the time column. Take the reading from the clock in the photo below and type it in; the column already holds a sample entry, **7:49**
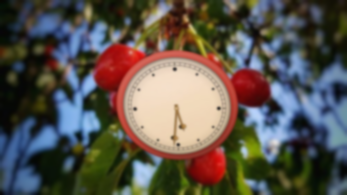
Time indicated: **5:31**
